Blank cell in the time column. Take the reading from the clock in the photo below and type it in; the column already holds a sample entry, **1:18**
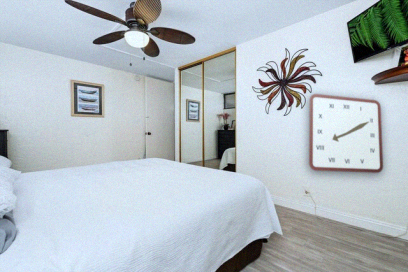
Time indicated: **8:10**
